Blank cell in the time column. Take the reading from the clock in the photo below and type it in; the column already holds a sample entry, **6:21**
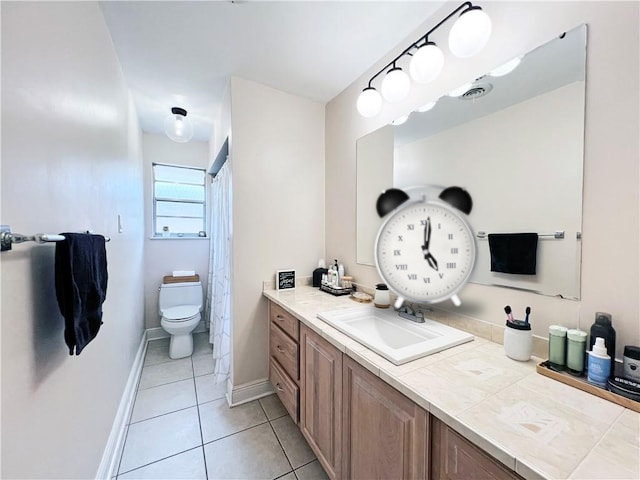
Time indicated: **5:01**
